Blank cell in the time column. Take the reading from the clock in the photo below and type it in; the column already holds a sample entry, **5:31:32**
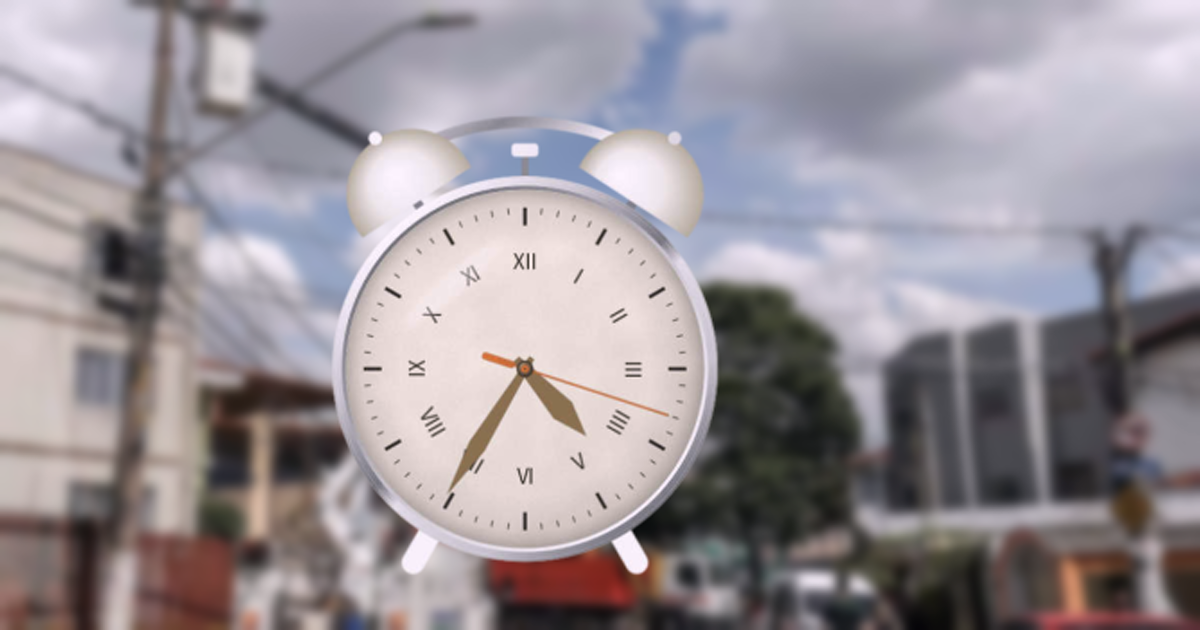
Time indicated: **4:35:18**
